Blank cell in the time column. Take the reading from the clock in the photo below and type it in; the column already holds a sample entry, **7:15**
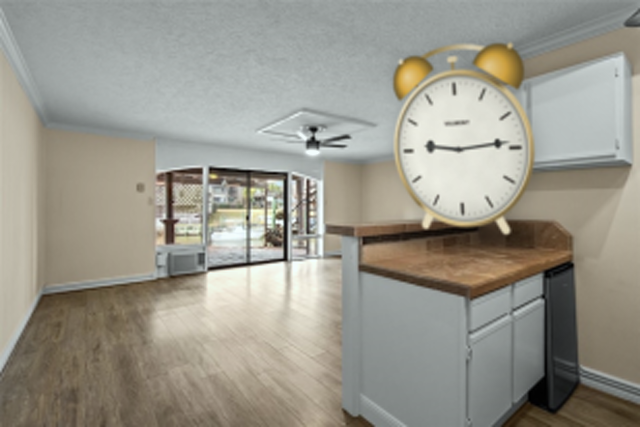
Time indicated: **9:14**
